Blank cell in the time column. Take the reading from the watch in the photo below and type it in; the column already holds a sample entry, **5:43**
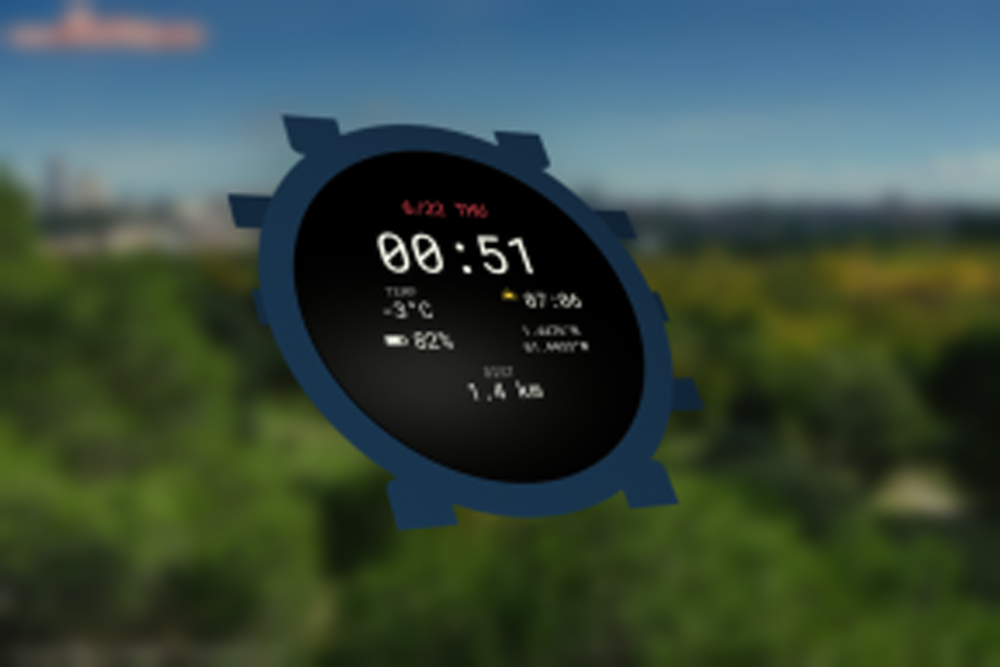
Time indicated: **0:51**
